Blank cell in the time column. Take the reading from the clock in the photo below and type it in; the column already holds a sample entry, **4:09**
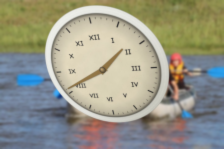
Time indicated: **1:41**
